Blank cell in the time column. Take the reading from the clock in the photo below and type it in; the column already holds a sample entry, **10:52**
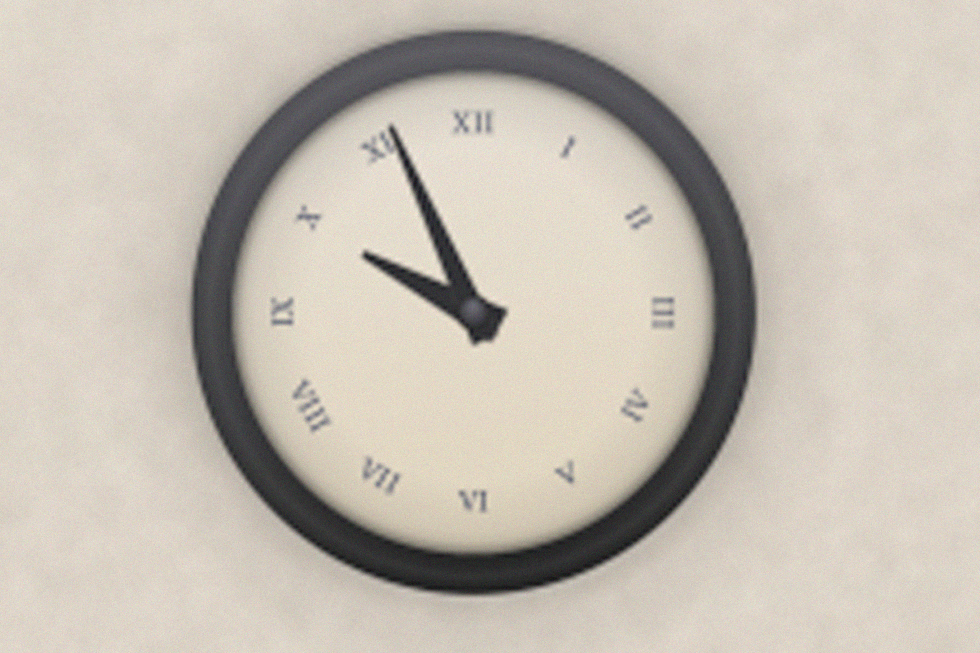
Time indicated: **9:56**
